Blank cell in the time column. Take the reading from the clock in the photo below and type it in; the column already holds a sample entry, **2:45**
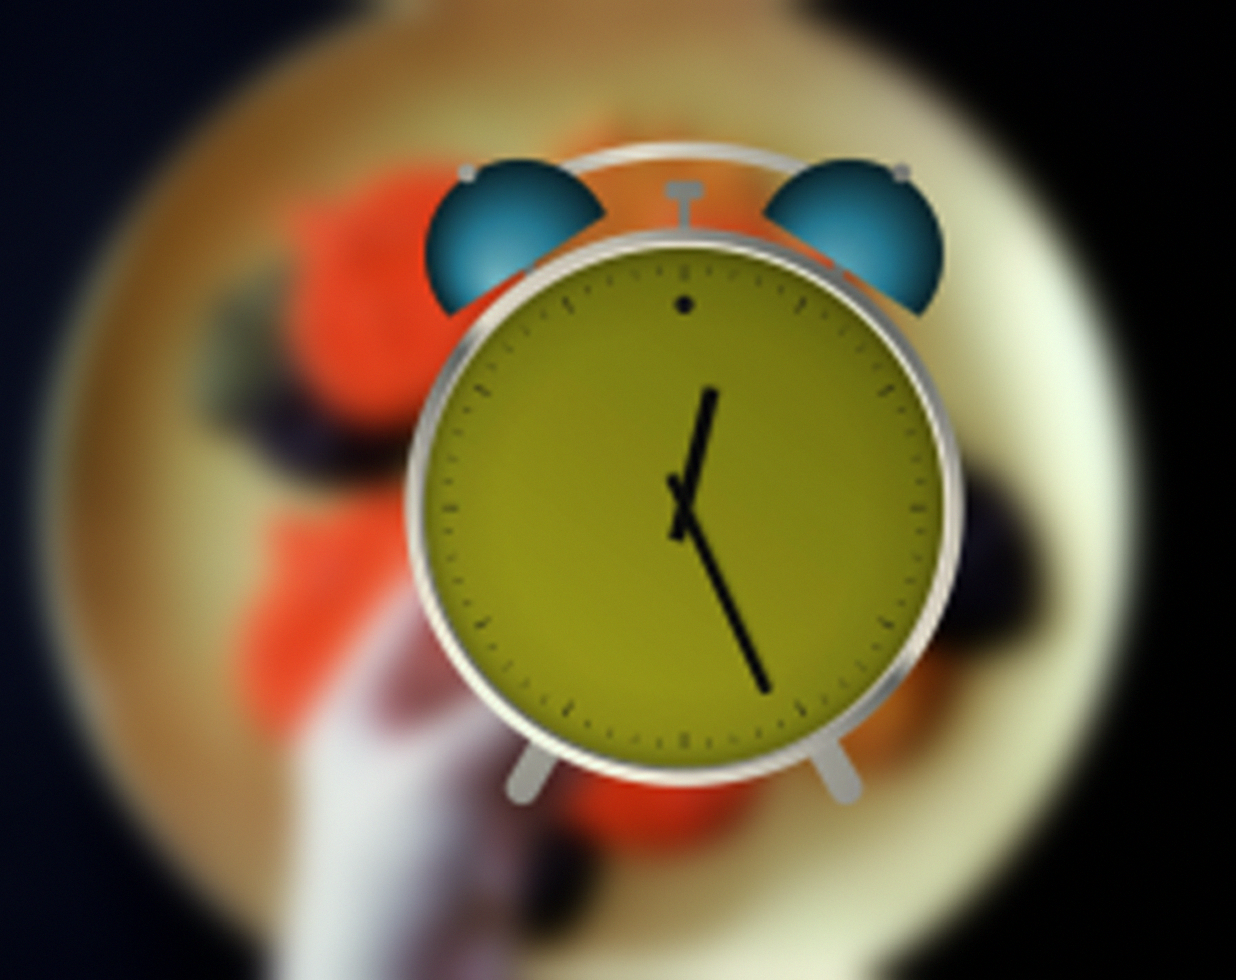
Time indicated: **12:26**
